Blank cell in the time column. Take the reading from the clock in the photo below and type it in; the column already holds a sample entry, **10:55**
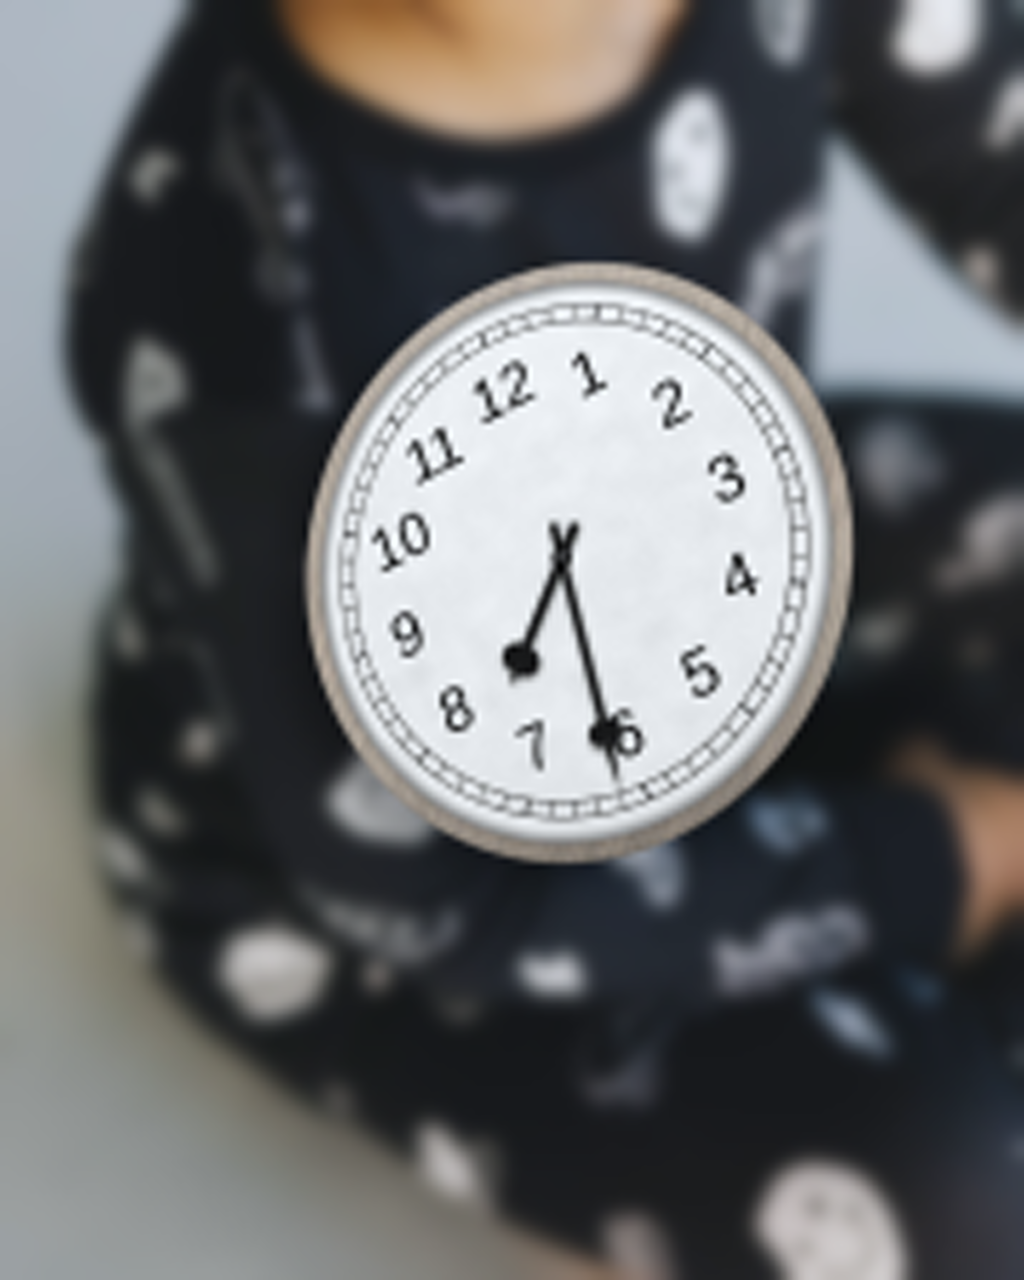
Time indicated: **7:31**
